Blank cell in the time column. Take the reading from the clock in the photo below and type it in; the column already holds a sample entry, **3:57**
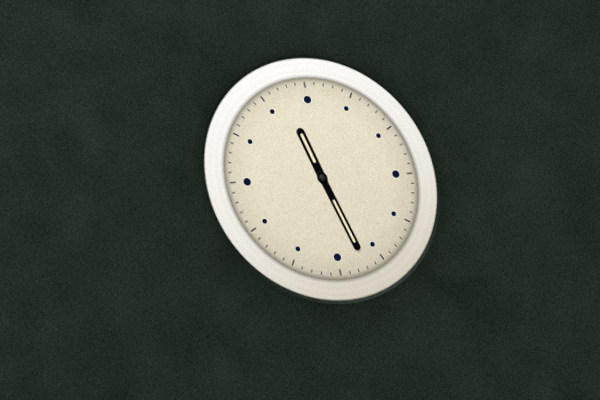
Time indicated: **11:27**
